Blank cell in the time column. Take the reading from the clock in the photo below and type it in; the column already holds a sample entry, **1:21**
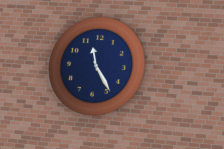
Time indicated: **11:24**
